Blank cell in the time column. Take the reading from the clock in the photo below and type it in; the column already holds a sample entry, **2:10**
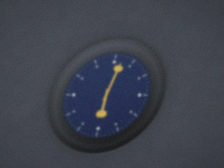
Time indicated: **6:02**
